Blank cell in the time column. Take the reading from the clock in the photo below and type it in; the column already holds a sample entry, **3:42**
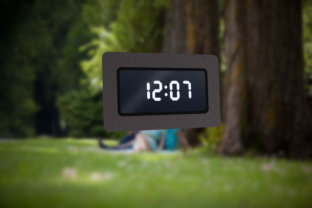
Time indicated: **12:07**
